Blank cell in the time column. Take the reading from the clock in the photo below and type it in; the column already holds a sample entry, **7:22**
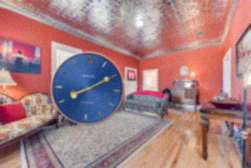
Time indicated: **8:10**
